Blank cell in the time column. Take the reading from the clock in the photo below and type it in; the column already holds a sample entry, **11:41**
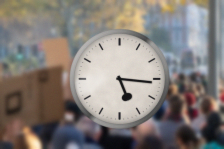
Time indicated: **5:16**
